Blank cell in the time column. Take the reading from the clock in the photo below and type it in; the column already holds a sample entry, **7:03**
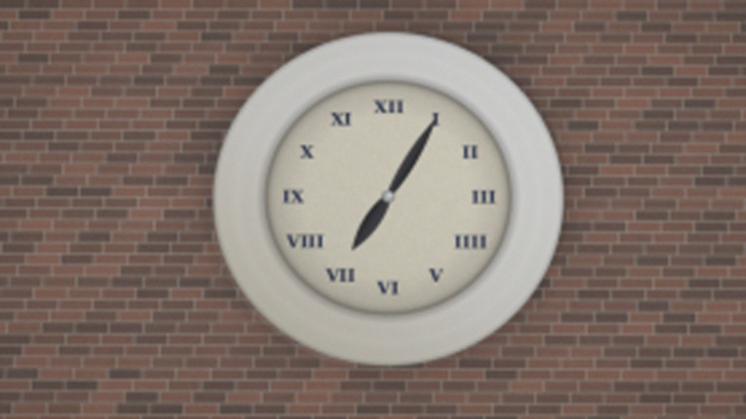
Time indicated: **7:05**
